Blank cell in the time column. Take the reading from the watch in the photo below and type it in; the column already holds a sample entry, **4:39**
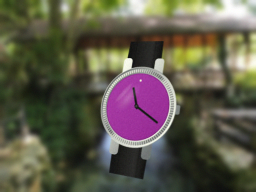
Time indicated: **11:20**
